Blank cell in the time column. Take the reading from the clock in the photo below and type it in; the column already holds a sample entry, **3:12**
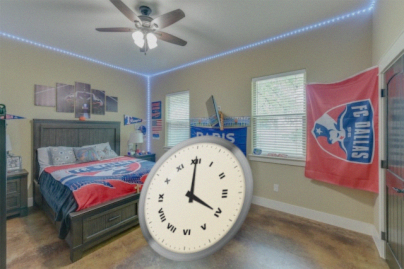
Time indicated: **4:00**
